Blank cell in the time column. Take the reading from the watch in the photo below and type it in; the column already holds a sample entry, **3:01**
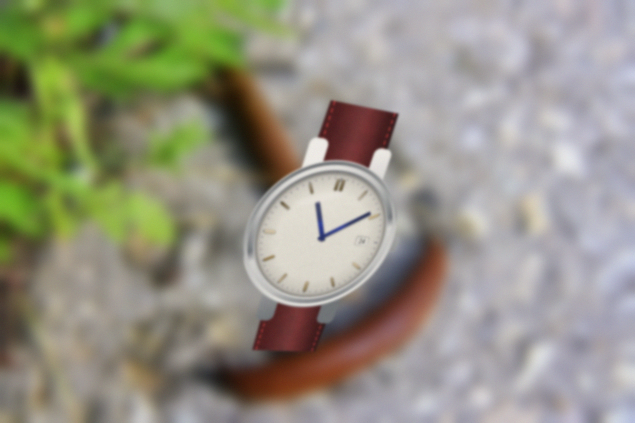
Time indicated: **11:09**
